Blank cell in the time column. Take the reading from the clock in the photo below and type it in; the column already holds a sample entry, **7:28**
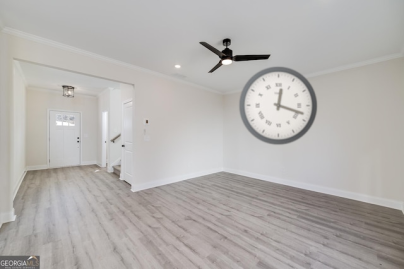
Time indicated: **12:18**
